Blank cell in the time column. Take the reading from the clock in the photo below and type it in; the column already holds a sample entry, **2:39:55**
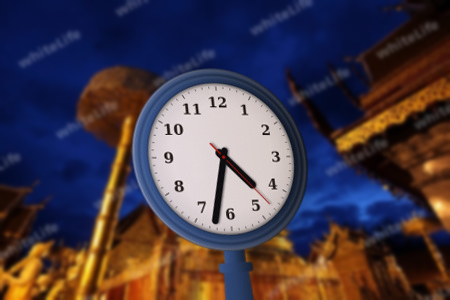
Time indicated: **4:32:23**
